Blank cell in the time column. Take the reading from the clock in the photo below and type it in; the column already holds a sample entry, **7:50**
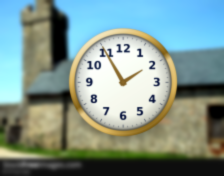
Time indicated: **1:55**
